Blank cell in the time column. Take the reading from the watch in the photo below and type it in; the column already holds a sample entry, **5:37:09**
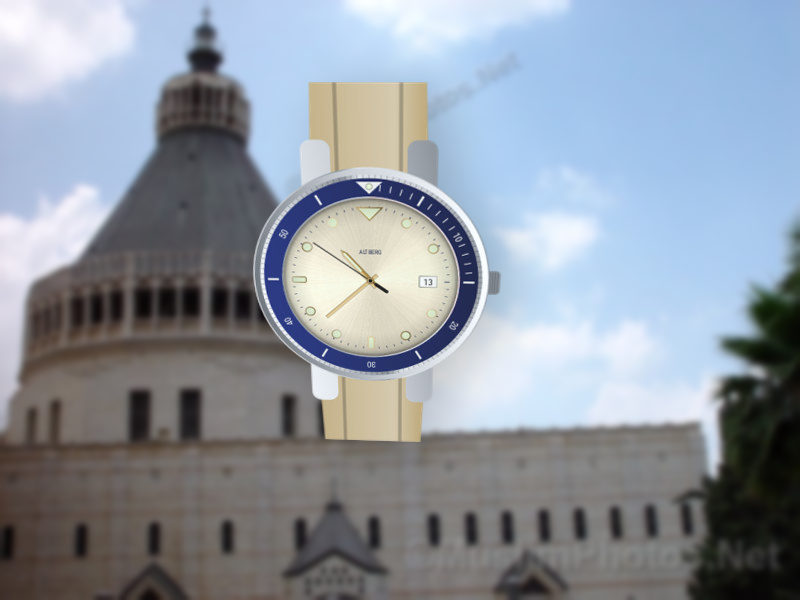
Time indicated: **10:37:51**
